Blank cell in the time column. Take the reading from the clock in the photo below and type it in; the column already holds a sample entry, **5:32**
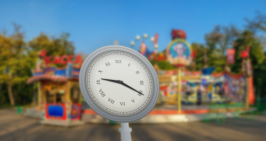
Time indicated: **9:20**
